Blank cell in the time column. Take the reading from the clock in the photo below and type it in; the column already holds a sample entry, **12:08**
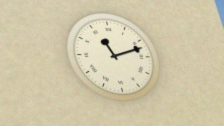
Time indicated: **11:12**
